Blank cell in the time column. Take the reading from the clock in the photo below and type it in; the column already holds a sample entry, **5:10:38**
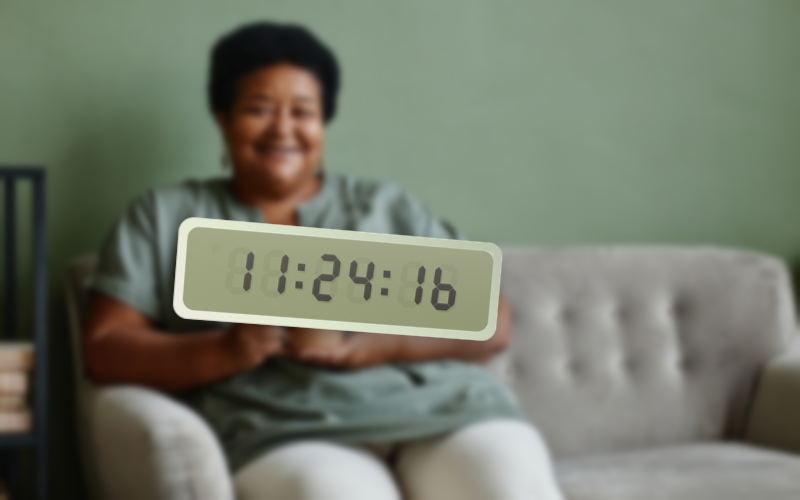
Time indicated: **11:24:16**
